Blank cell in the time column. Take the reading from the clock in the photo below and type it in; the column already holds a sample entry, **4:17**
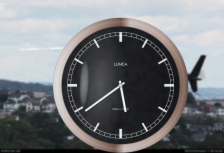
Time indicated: **5:39**
